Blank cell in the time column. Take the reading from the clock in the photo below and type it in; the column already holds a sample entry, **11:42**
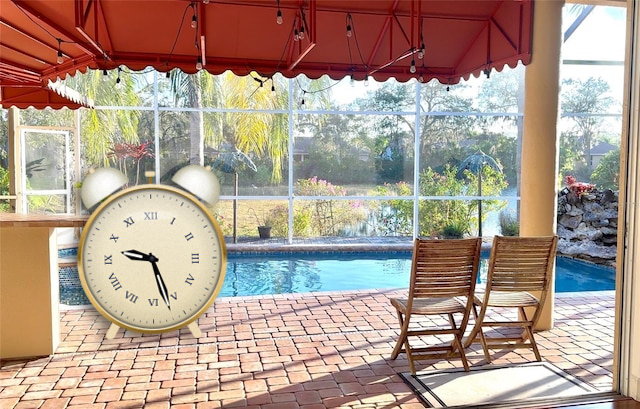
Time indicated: **9:27**
